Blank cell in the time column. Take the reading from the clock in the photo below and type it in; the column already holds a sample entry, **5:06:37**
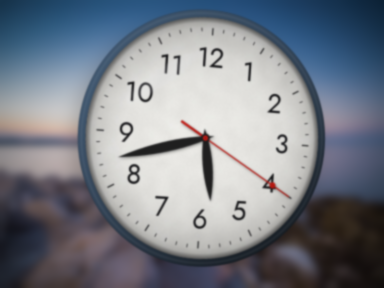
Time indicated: **5:42:20**
